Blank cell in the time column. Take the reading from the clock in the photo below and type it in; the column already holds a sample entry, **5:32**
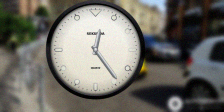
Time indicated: **12:24**
